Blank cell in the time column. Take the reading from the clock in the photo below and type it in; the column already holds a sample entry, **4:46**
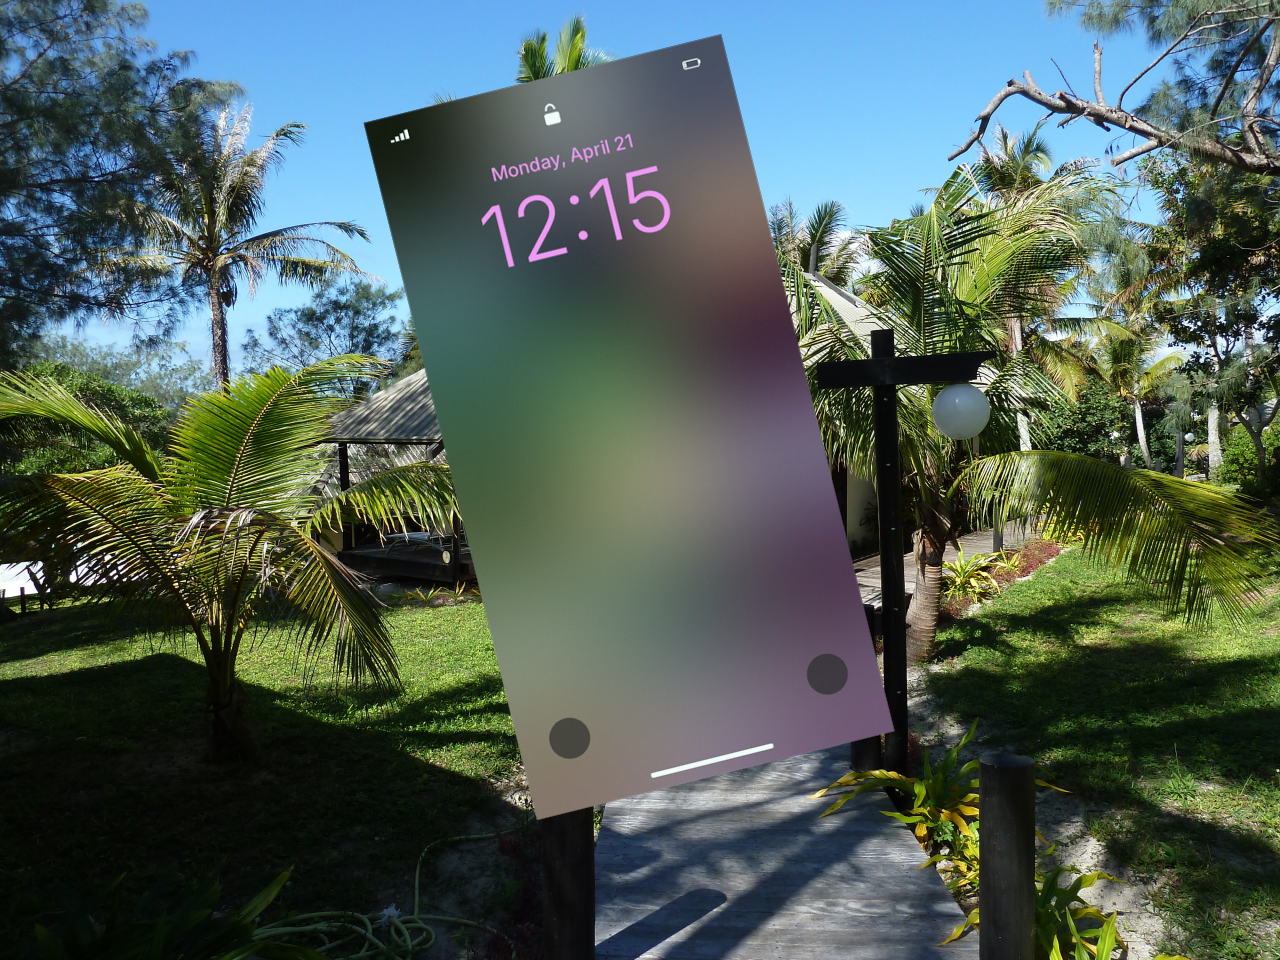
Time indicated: **12:15**
